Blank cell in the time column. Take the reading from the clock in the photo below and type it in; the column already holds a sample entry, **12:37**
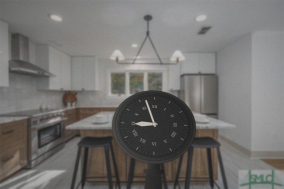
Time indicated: **8:57**
